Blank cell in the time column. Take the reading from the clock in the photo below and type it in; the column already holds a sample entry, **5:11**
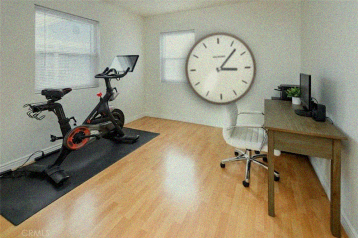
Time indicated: **3:07**
